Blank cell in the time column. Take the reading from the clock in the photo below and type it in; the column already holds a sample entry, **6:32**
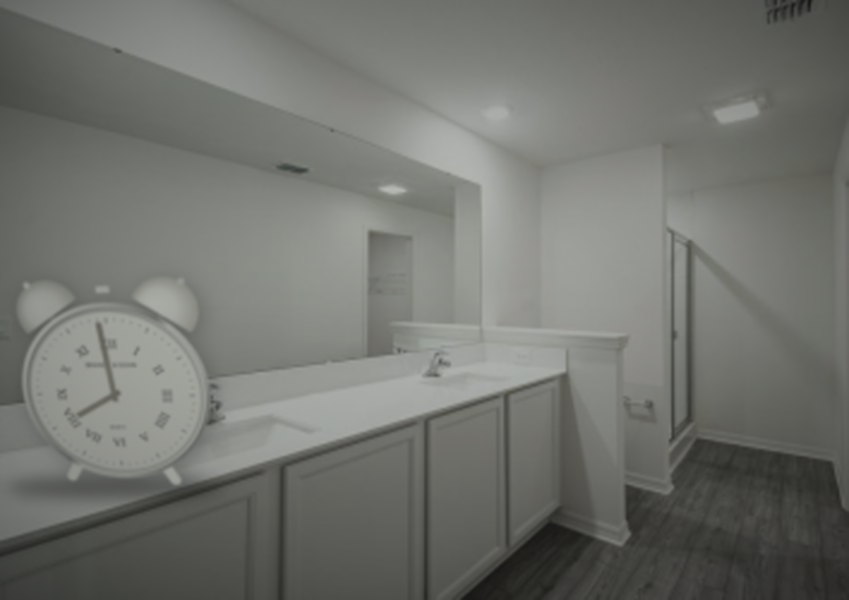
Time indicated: **7:59**
